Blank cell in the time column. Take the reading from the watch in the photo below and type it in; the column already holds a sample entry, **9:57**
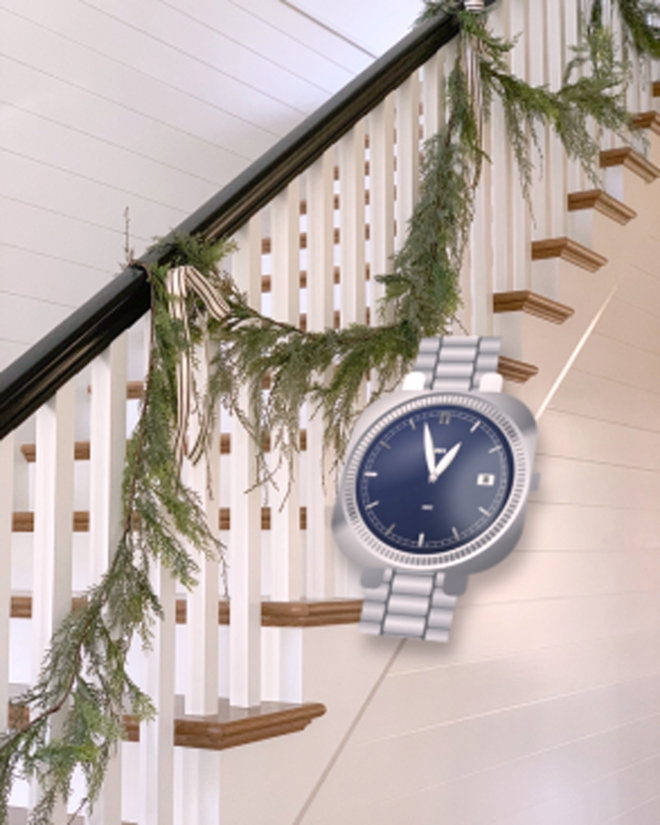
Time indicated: **12:57**
